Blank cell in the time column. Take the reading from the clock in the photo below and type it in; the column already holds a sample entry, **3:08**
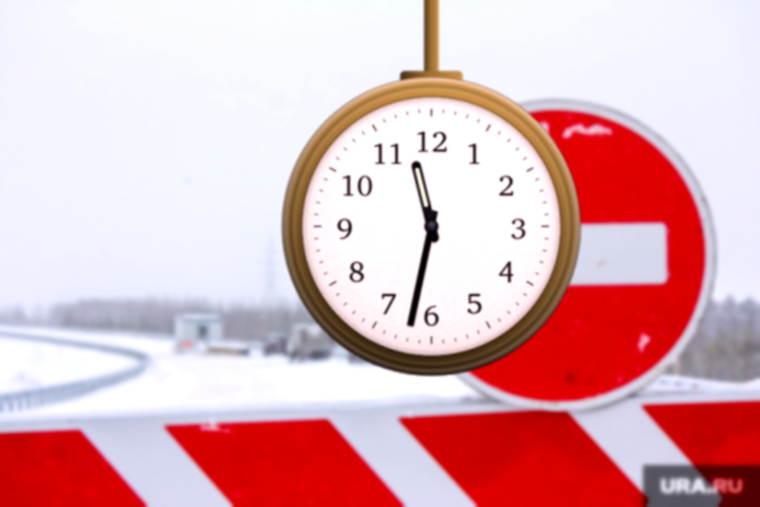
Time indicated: **11:32**
